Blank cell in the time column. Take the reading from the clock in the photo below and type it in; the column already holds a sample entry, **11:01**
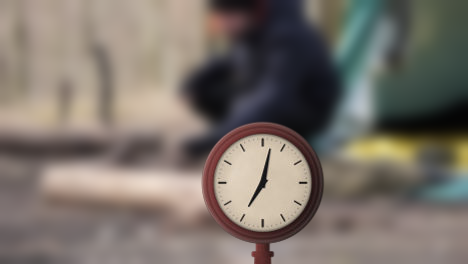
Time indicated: **7:02**
